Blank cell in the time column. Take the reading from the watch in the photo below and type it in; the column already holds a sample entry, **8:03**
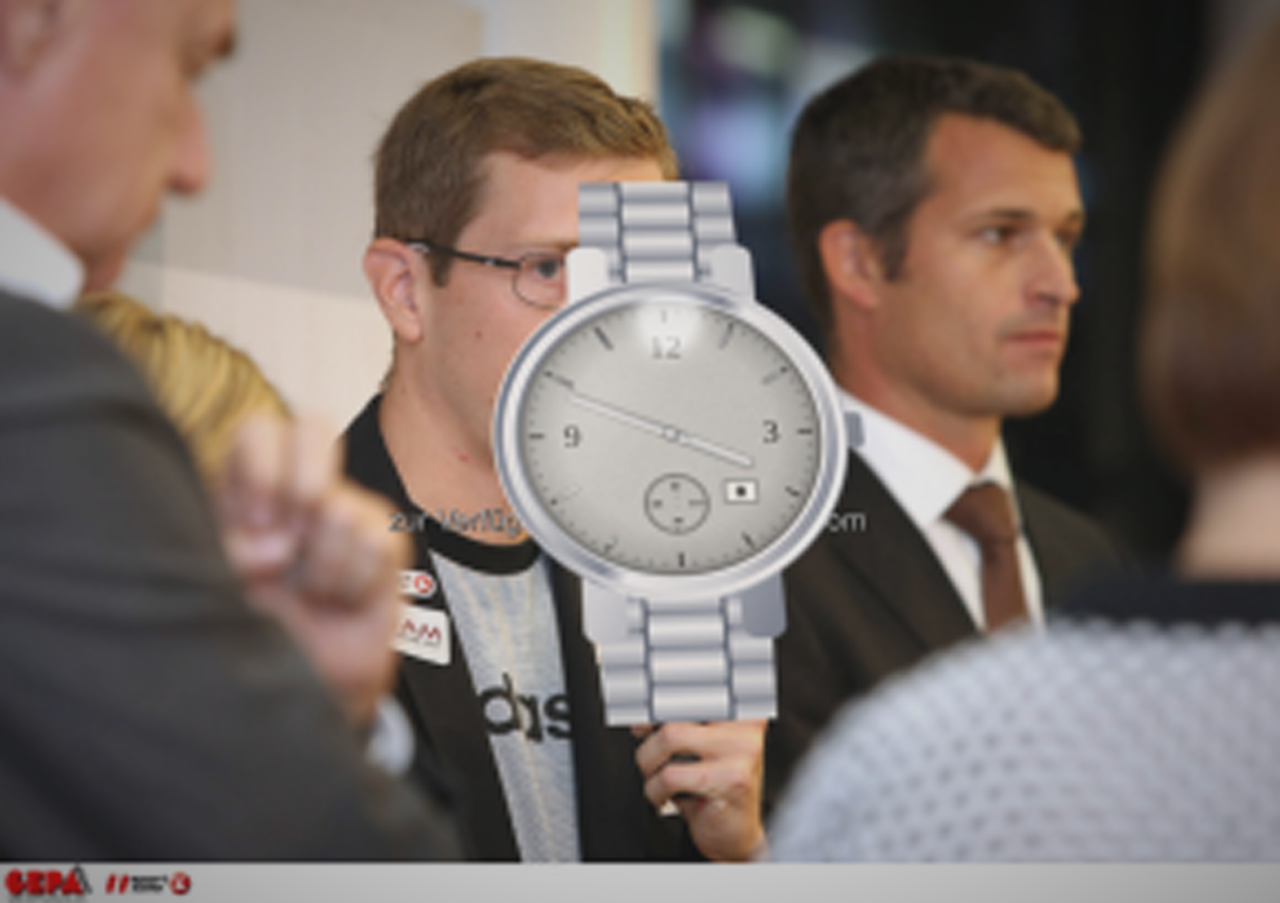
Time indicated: **3:49**
